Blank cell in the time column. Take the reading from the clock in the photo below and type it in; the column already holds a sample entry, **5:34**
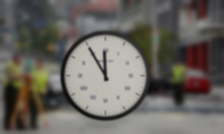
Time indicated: **11:55**
